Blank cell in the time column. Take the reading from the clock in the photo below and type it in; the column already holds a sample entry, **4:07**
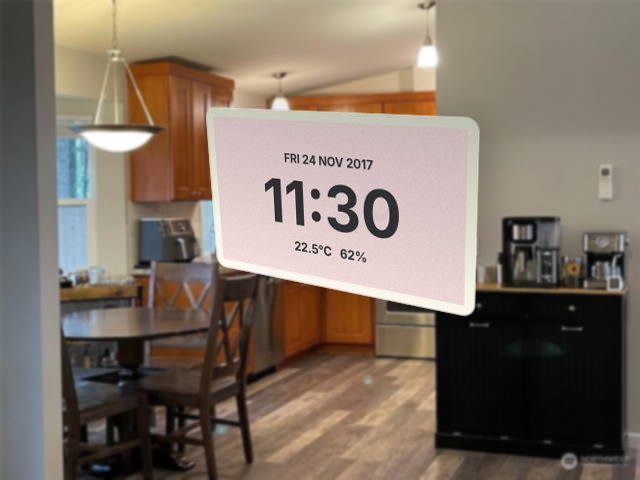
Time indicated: **11:30**
